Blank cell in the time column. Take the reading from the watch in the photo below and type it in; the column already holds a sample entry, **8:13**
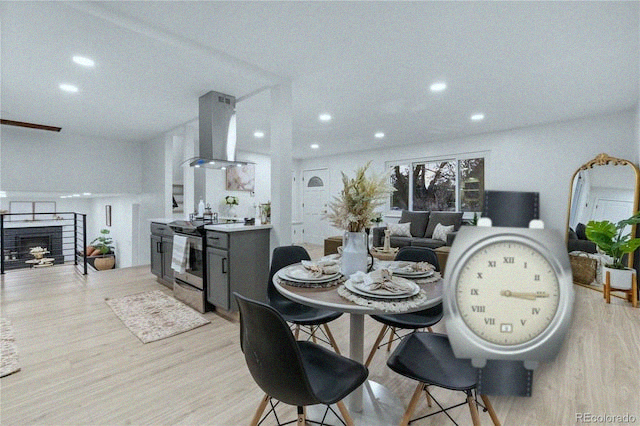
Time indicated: **3:15**
